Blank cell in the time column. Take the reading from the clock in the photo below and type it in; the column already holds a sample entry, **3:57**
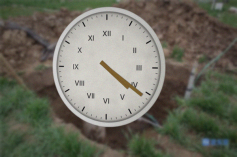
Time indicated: **4:21**
